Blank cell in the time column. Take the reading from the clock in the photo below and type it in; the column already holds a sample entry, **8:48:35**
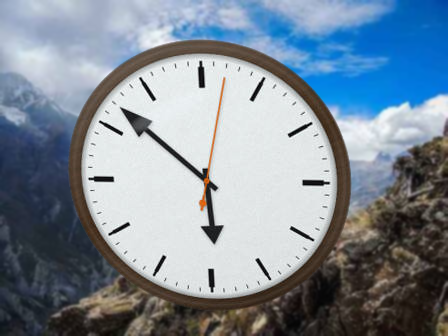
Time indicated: **5:52:02**
